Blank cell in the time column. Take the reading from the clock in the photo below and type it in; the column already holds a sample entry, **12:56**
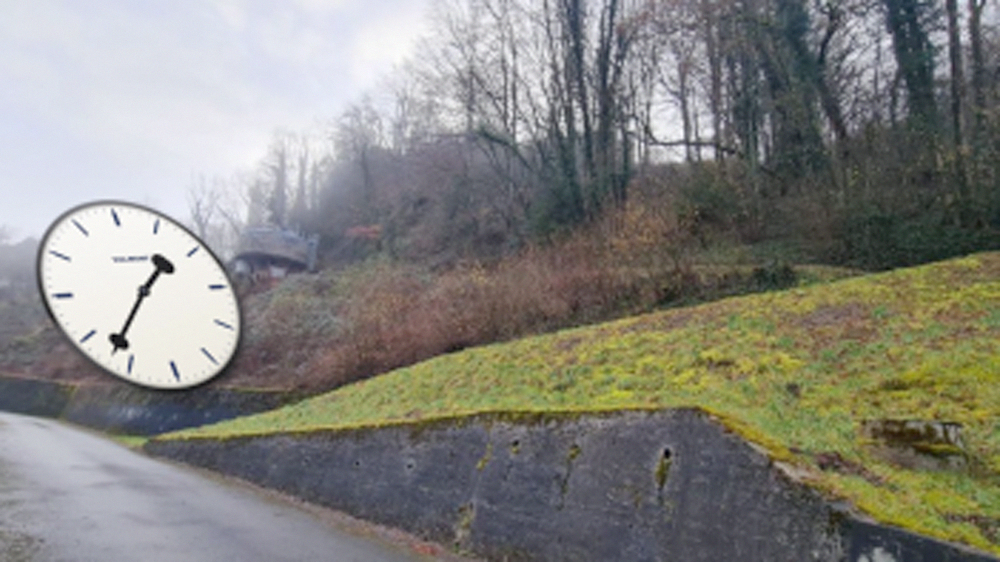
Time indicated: **1:37**
